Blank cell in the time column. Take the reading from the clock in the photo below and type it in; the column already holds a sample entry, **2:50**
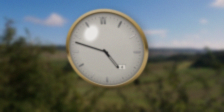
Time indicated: **4:48**
